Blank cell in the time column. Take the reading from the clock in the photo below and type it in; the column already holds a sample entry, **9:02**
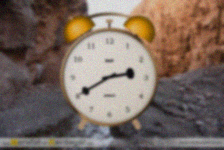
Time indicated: **2:40**
